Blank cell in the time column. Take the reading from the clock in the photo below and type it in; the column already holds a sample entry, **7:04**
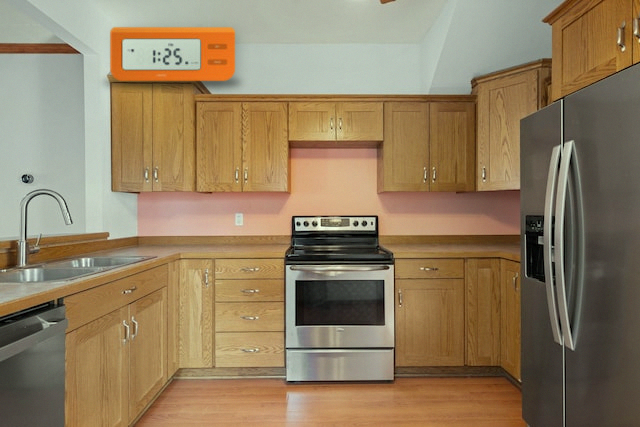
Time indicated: **1:25**
